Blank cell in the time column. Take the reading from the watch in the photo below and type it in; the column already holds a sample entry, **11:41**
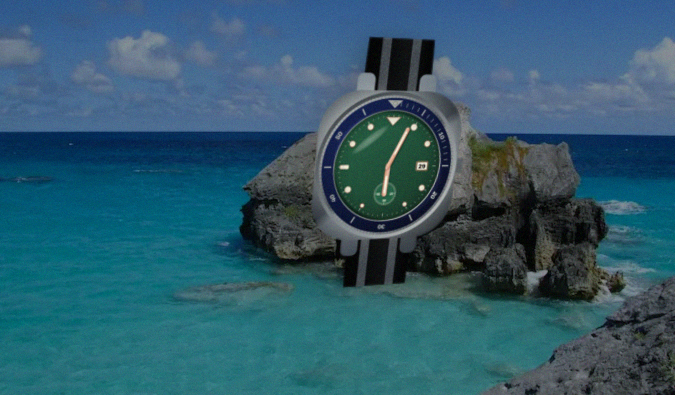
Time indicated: **6:04**
